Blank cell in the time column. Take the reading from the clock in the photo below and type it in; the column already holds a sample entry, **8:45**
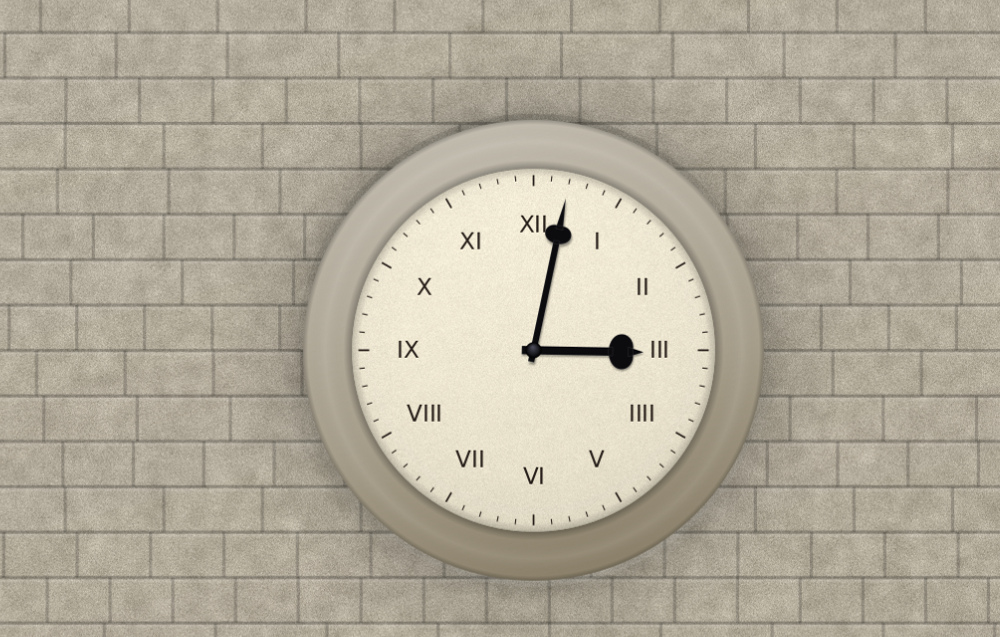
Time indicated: **3:02**
